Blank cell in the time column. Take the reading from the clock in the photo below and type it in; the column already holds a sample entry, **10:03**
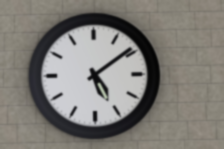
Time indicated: **5:09**
